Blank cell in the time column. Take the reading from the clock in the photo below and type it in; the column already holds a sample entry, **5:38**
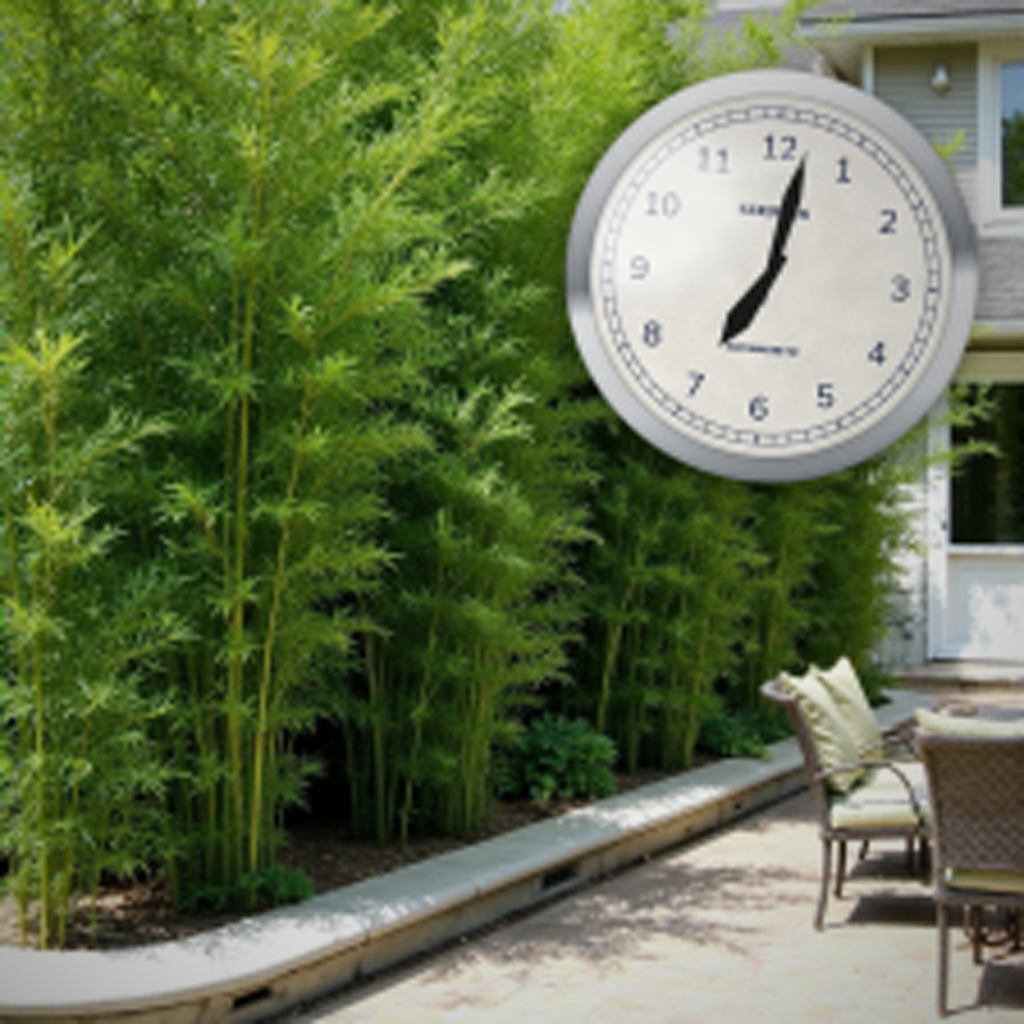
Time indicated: **7:02**
